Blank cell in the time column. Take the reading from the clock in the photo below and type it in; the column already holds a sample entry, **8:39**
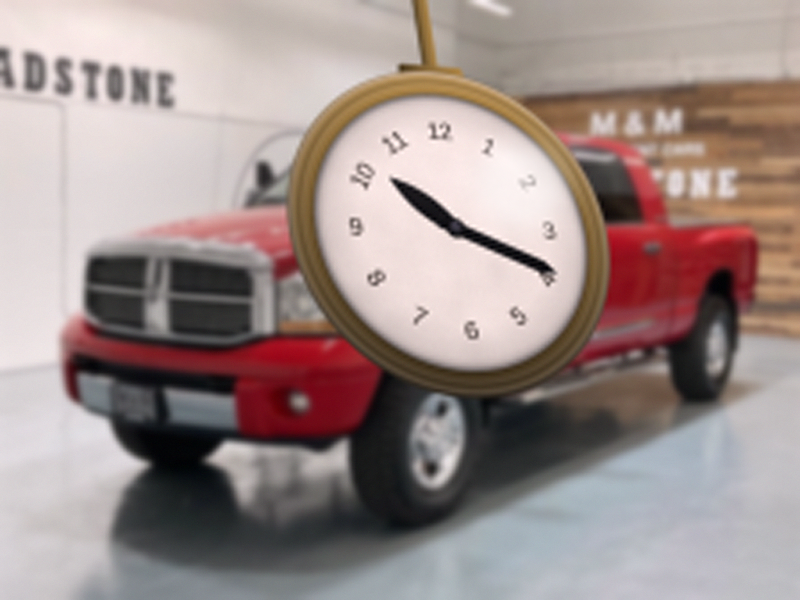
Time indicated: **10:19**
